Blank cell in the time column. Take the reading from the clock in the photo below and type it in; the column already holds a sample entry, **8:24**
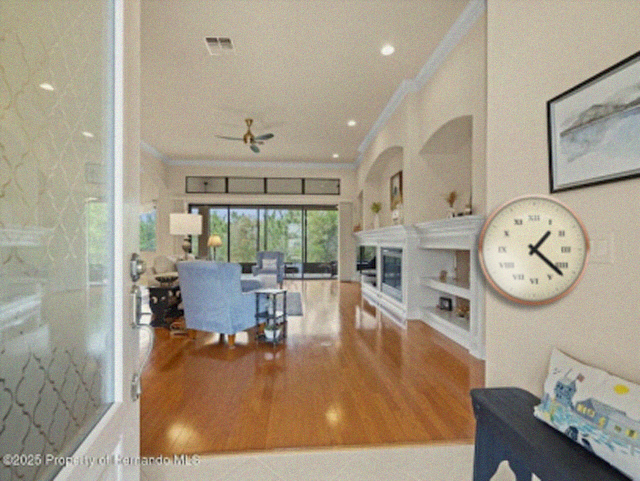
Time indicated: **1:22**
